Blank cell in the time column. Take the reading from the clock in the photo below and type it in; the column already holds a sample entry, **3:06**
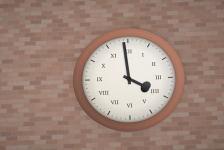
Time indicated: **3:59**
